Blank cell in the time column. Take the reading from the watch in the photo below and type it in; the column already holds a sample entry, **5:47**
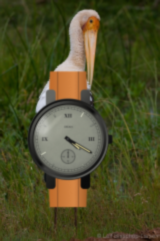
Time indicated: **4:20**
